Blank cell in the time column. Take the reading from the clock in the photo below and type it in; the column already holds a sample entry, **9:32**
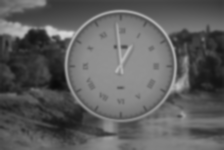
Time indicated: **12:59**
